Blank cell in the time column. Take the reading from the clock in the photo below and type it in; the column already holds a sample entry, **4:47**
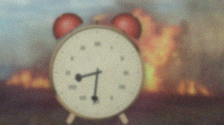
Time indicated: **8:31**
